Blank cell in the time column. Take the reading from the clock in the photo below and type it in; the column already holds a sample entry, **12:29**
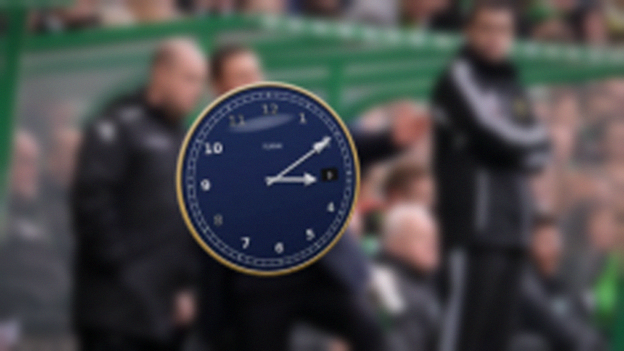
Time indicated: **3:10**
